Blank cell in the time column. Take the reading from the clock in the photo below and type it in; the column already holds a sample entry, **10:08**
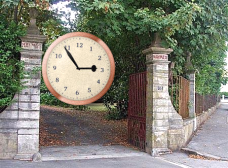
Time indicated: **2:54**
